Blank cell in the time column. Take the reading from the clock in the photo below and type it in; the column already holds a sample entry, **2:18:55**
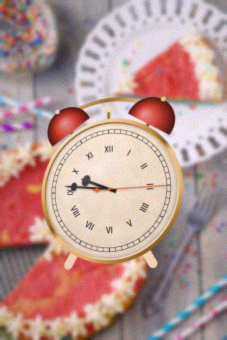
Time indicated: **9:46:15**
